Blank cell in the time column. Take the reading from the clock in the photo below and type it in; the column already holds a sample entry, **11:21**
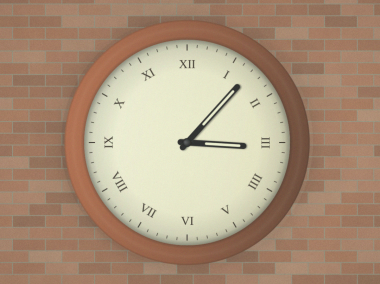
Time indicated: **3:07**
